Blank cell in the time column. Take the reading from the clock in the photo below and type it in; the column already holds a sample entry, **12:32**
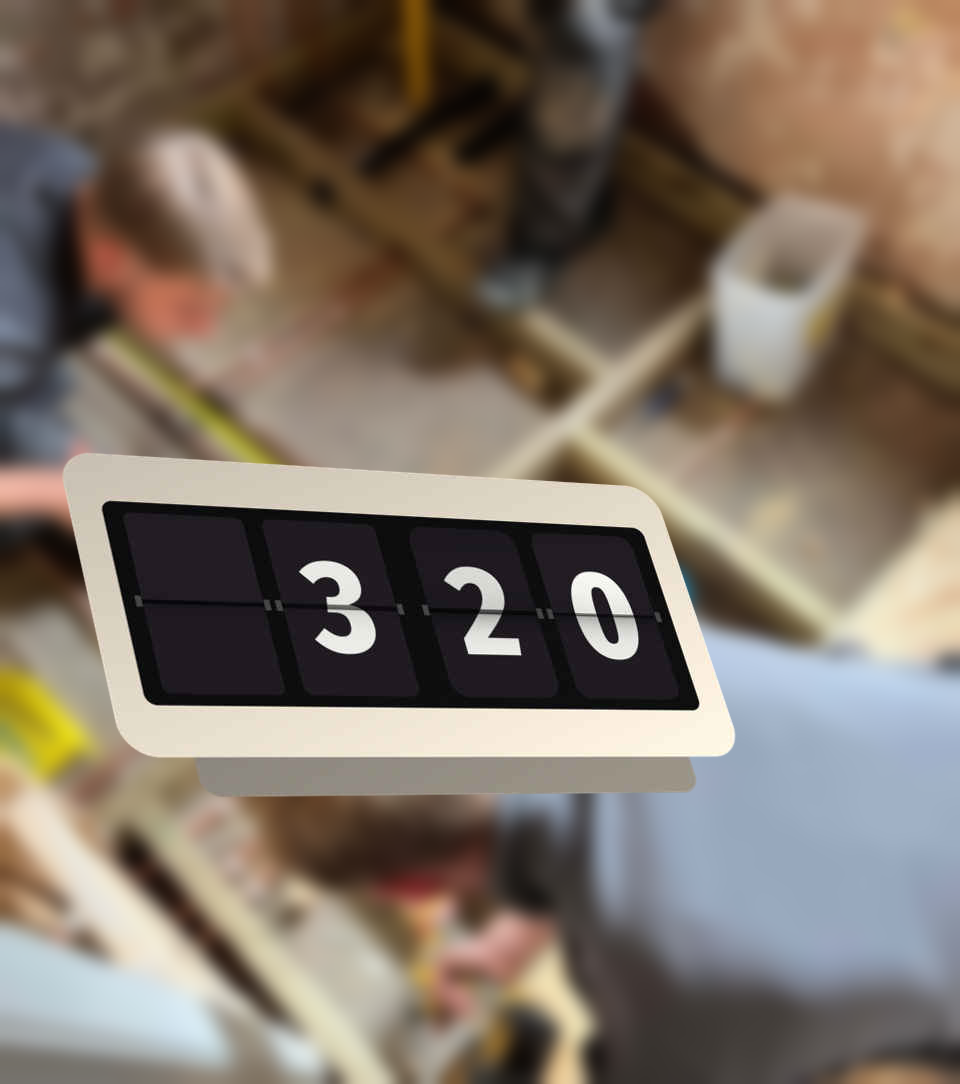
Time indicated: **3:20**
